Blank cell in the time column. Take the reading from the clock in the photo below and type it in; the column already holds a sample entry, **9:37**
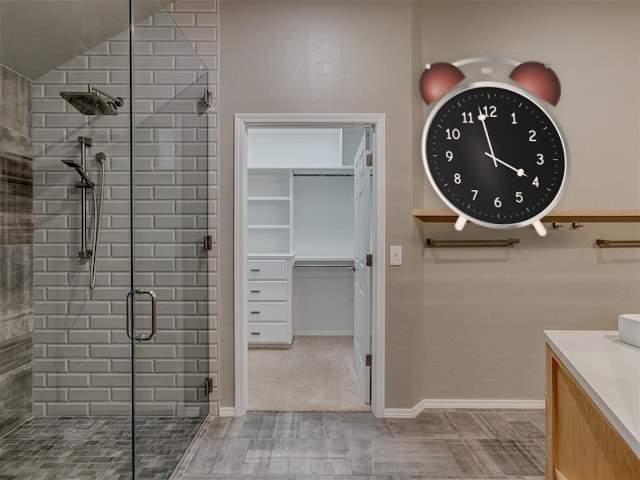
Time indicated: **3:58**
